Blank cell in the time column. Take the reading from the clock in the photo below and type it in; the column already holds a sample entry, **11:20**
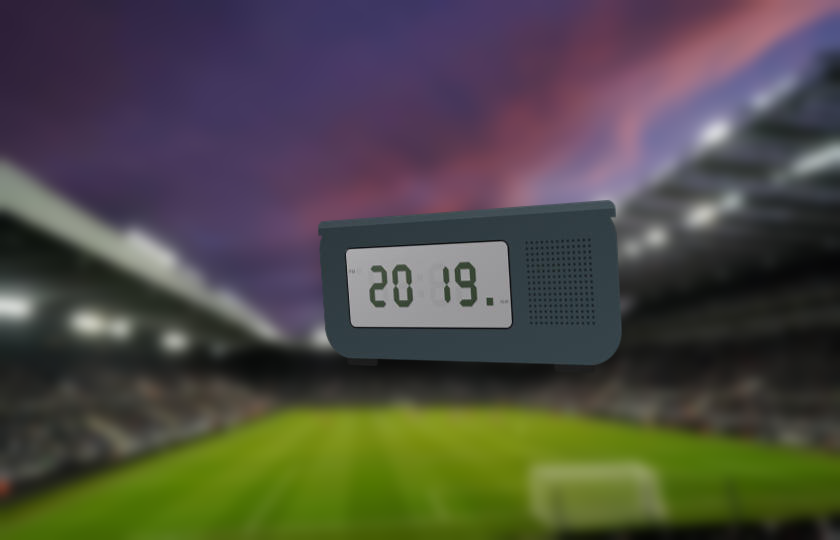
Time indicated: **20:19**
